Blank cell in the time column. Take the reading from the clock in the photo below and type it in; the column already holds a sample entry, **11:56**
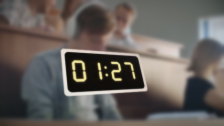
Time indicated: **1:27**
